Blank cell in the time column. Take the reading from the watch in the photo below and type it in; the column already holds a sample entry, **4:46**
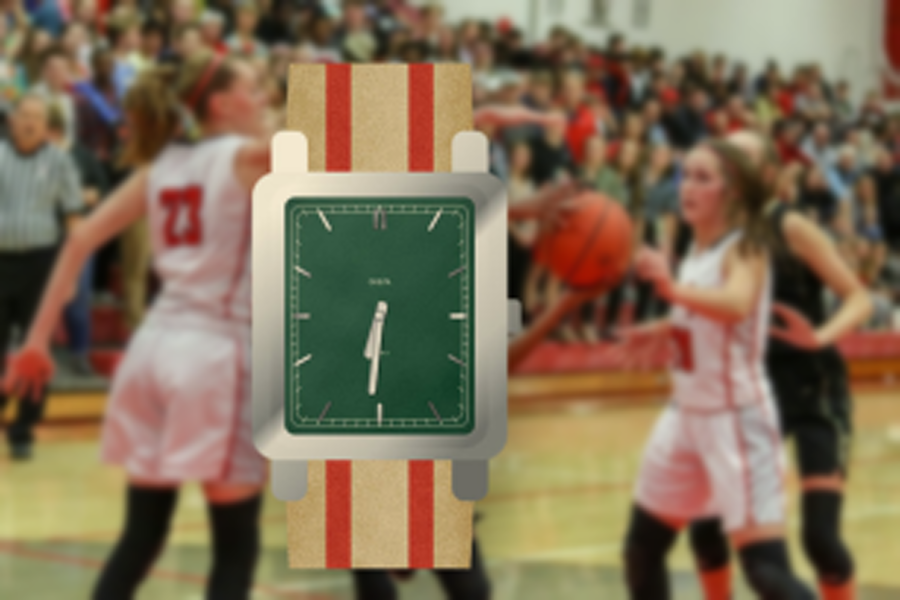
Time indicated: **6:31**
